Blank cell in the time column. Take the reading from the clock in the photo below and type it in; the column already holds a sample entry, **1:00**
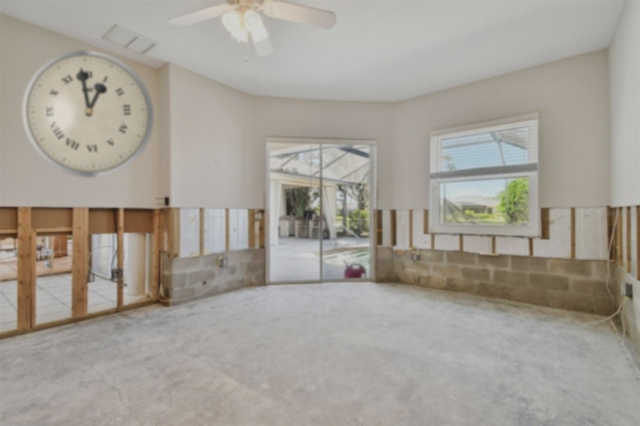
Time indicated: **12:59**
